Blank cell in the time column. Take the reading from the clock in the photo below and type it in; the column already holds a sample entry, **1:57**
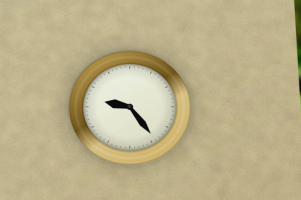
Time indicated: **9:24**
